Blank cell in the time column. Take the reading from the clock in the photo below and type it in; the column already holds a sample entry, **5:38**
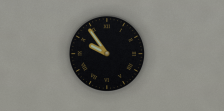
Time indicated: **9:54**
